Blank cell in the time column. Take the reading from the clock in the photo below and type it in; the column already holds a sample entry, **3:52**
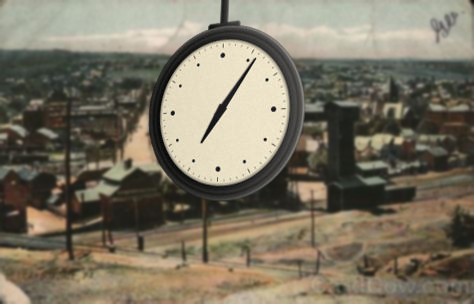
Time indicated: **7:06**
